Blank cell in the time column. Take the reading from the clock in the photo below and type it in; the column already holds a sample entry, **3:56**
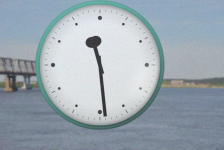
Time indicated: **11:29**
